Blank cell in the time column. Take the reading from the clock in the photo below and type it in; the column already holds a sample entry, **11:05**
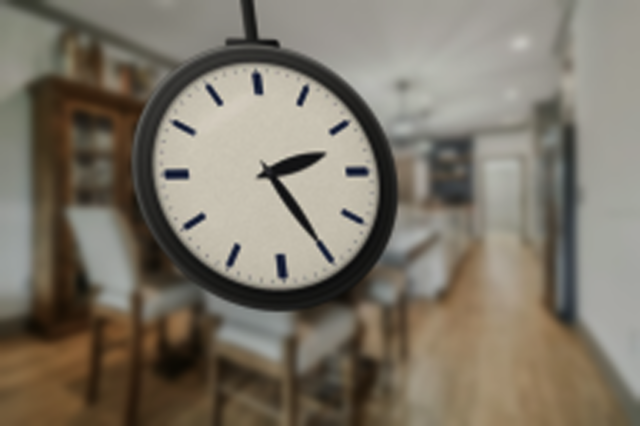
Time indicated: **2:25**
